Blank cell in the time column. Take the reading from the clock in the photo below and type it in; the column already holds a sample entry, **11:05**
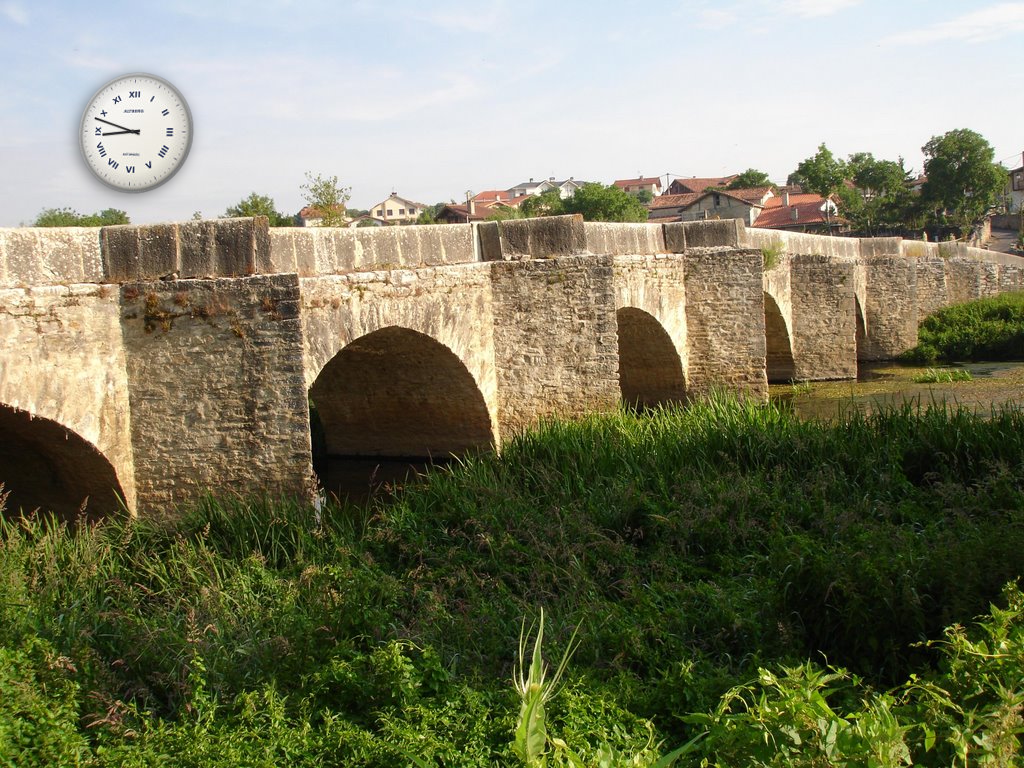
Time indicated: **8:48**
